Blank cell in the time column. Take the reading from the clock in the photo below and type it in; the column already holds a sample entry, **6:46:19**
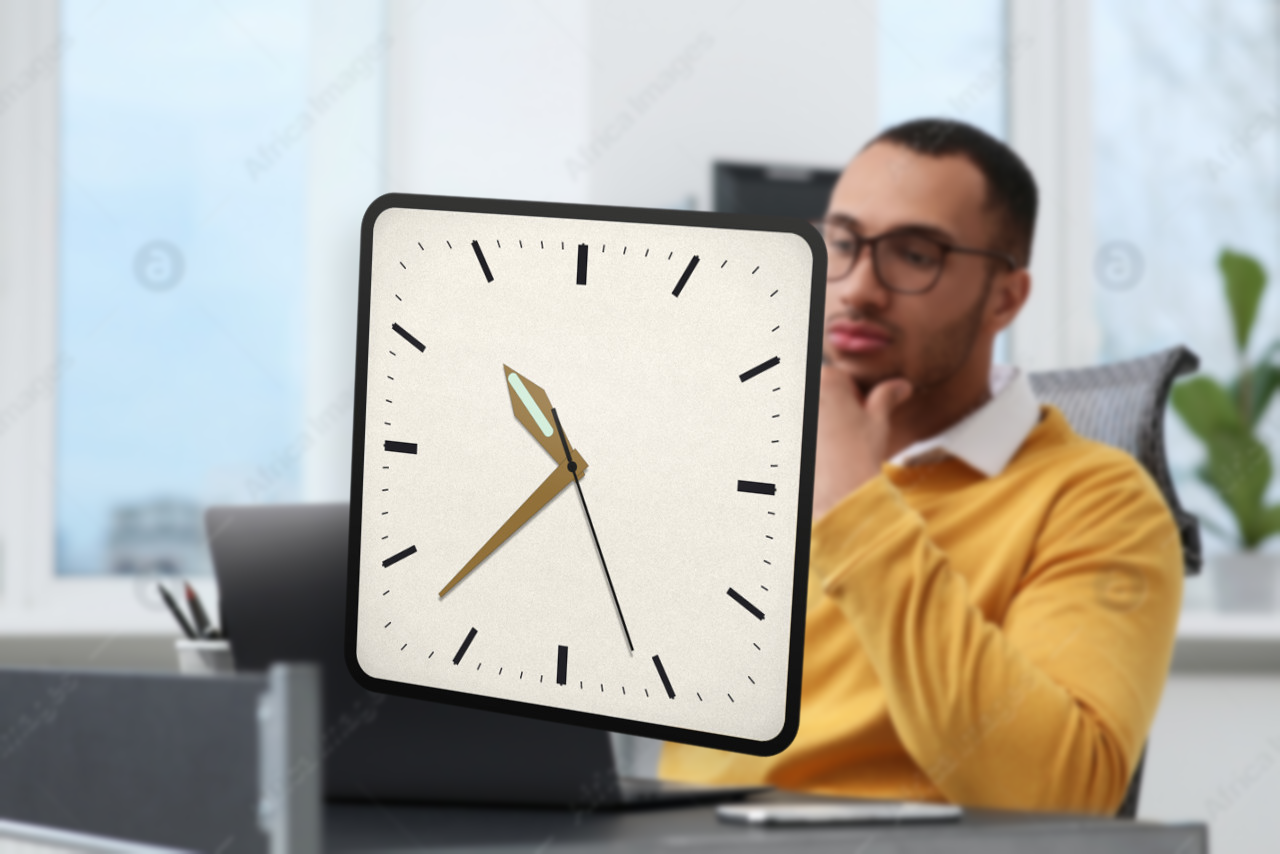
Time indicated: **10:37:26**
